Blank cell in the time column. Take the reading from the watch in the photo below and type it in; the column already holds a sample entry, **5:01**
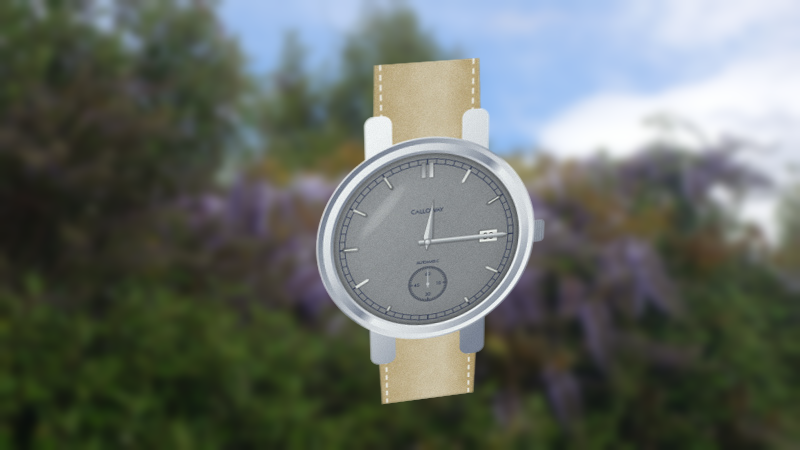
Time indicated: **12:15**
